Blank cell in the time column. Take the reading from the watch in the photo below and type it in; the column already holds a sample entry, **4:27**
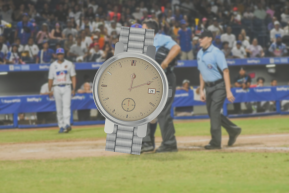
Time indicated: **12:11**
